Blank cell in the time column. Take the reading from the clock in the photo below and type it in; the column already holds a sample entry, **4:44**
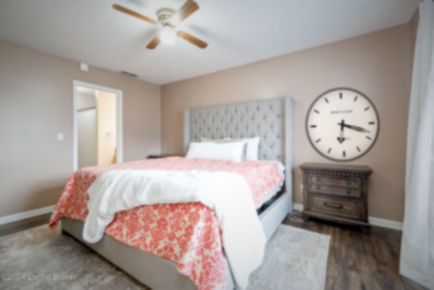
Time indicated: **6:18**
